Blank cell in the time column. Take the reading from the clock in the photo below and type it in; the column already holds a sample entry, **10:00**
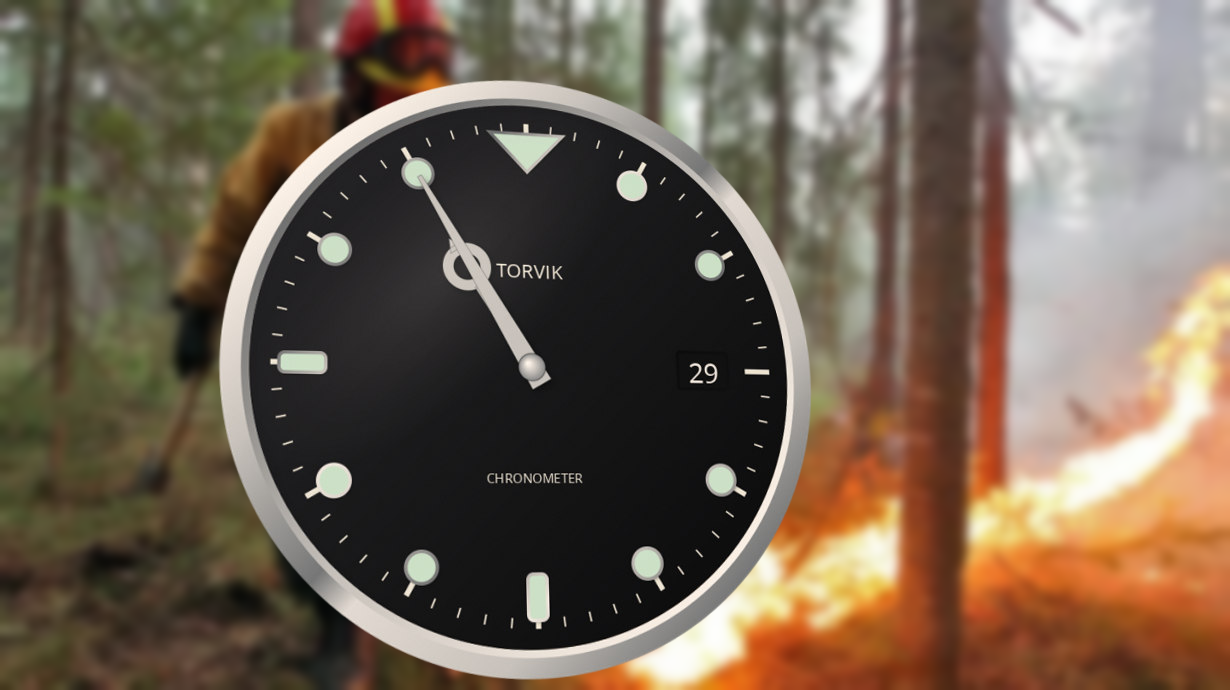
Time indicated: **10:55**
